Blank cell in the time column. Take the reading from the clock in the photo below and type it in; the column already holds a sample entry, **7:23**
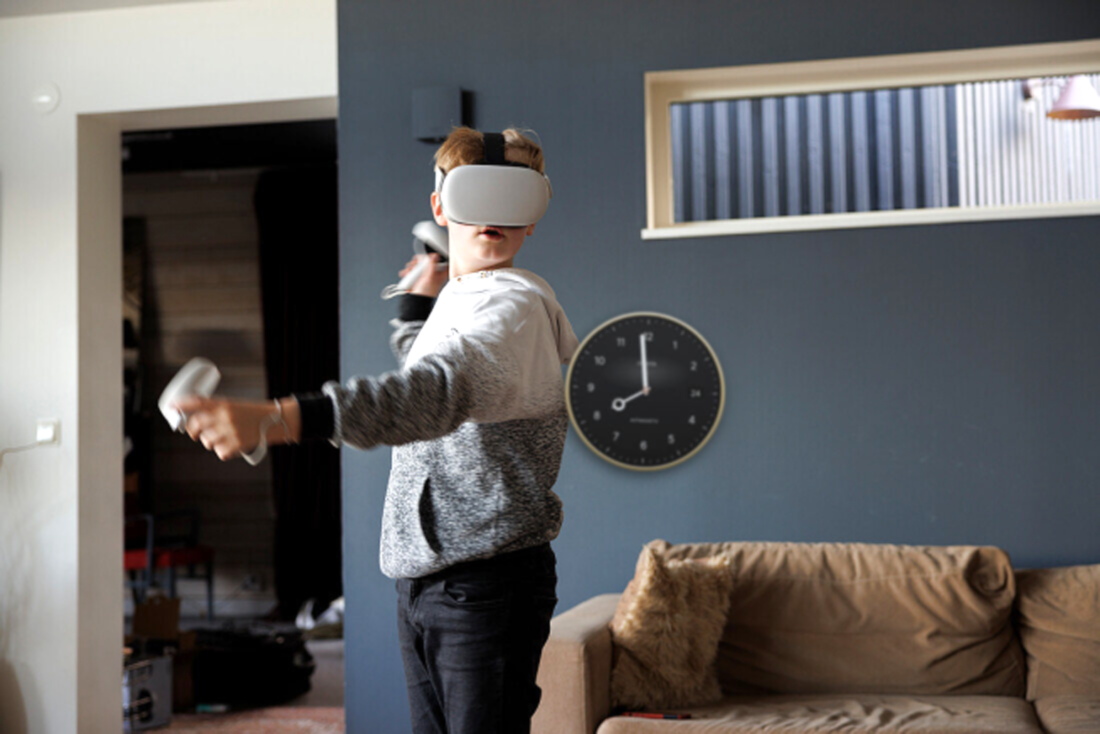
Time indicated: **7:59**
